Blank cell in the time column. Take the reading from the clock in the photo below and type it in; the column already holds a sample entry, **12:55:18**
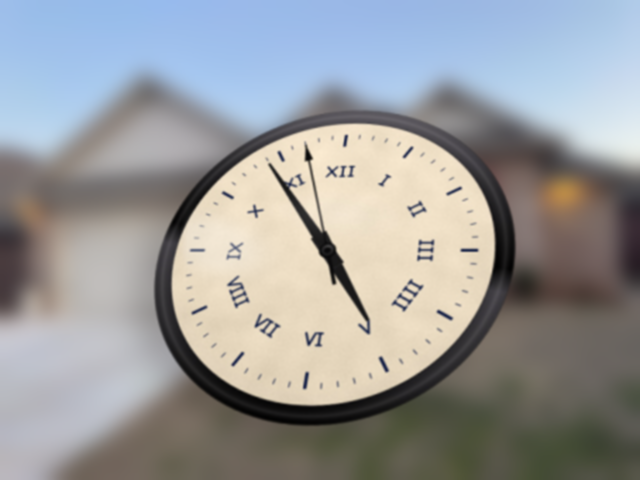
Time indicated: **4:53:57**
